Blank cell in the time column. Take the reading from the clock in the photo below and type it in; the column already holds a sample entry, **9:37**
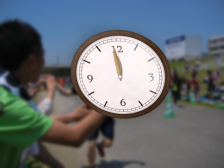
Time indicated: **11:59**
